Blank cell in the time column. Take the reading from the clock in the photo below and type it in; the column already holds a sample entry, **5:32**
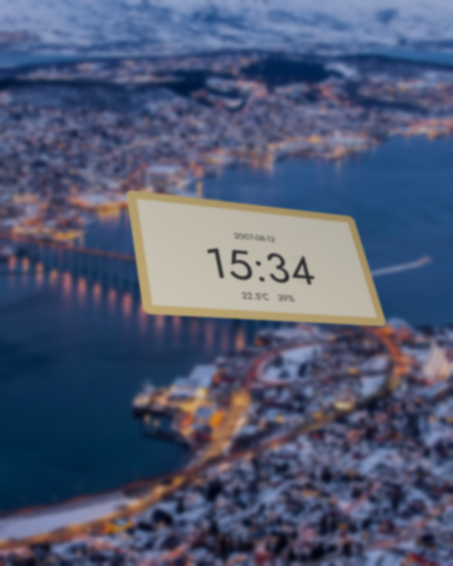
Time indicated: **15:34**
